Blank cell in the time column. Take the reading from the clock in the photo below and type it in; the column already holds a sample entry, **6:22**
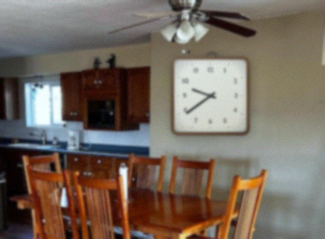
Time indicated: **9:39**
